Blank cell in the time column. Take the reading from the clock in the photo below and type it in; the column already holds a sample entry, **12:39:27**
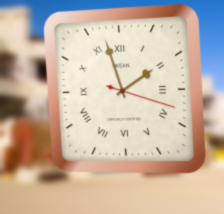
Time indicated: **1:57:18**
